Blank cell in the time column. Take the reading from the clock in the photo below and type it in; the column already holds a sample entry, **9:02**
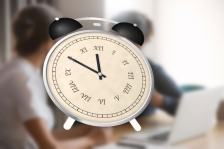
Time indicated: **11:50**
